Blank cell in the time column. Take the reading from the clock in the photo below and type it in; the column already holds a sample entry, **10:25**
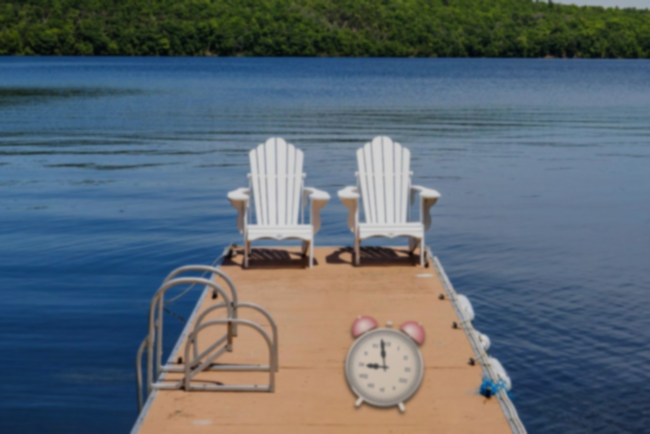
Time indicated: **8:58**
